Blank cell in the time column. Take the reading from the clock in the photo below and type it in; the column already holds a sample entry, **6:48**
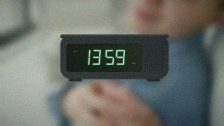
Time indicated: **13:59**
